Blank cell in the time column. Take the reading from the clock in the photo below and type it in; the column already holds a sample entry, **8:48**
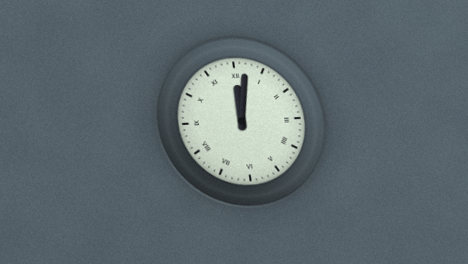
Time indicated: **12:02**
